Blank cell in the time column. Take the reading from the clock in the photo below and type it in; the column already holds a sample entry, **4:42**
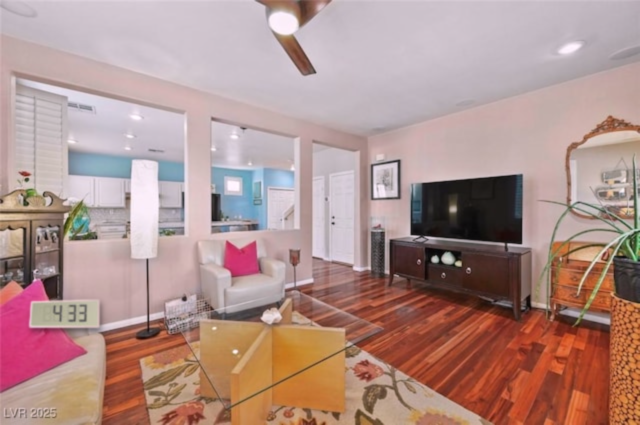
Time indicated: **4:33**
